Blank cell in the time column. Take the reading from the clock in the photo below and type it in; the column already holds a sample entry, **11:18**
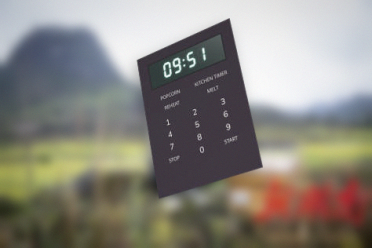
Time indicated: **9:51**
